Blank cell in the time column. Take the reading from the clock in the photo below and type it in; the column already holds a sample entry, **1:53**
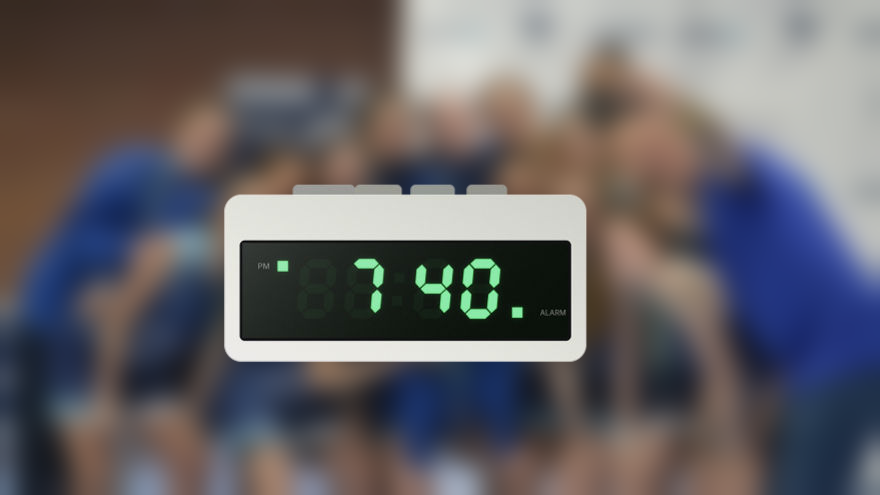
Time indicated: **7:40**
